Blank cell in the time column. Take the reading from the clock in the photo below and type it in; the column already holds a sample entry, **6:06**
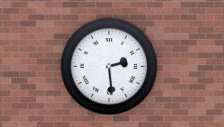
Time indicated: **2:29**
